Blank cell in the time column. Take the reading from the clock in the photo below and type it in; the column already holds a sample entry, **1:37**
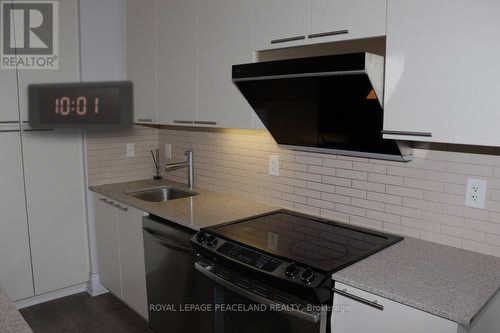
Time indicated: **10:01**
